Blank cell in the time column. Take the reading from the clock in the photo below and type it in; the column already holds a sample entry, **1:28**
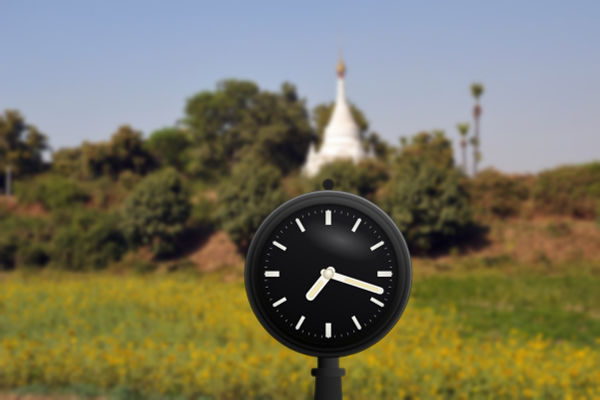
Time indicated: **7:18**
